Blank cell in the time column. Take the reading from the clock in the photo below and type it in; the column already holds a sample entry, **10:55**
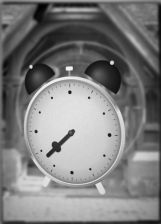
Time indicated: **7:38**
